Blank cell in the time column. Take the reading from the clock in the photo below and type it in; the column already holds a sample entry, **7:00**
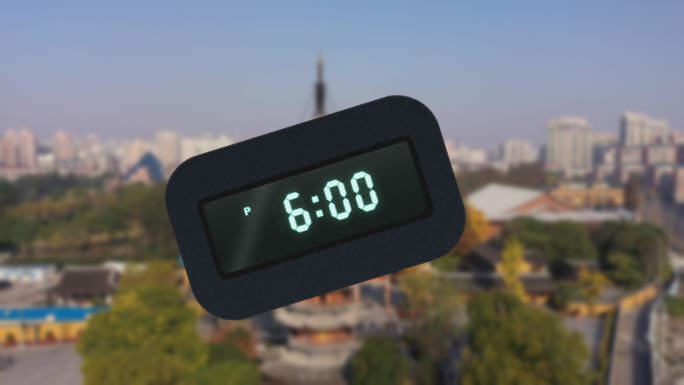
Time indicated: **6:00**
